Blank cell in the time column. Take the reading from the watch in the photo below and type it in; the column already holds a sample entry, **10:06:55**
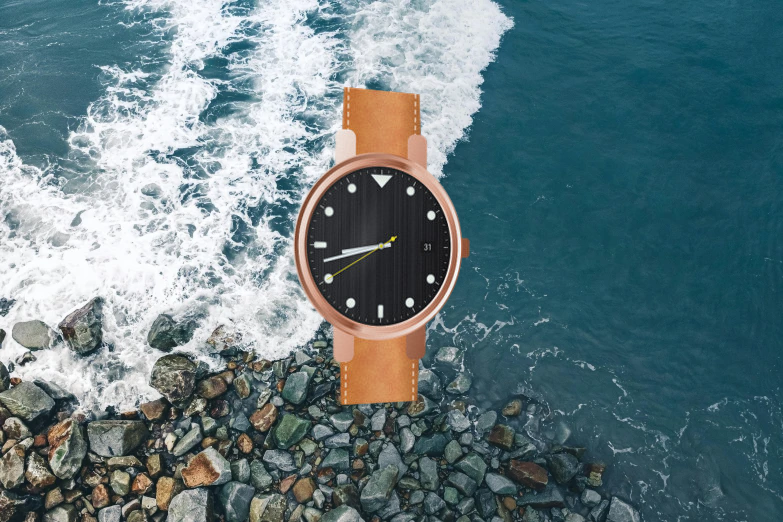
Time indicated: **8:42:40**
